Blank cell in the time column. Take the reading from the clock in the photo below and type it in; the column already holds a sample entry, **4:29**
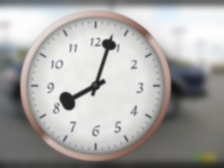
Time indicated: **8:03**
